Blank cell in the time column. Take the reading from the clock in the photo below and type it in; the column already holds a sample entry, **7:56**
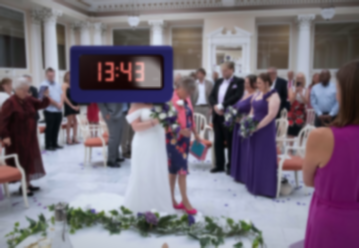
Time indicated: **13:43**
